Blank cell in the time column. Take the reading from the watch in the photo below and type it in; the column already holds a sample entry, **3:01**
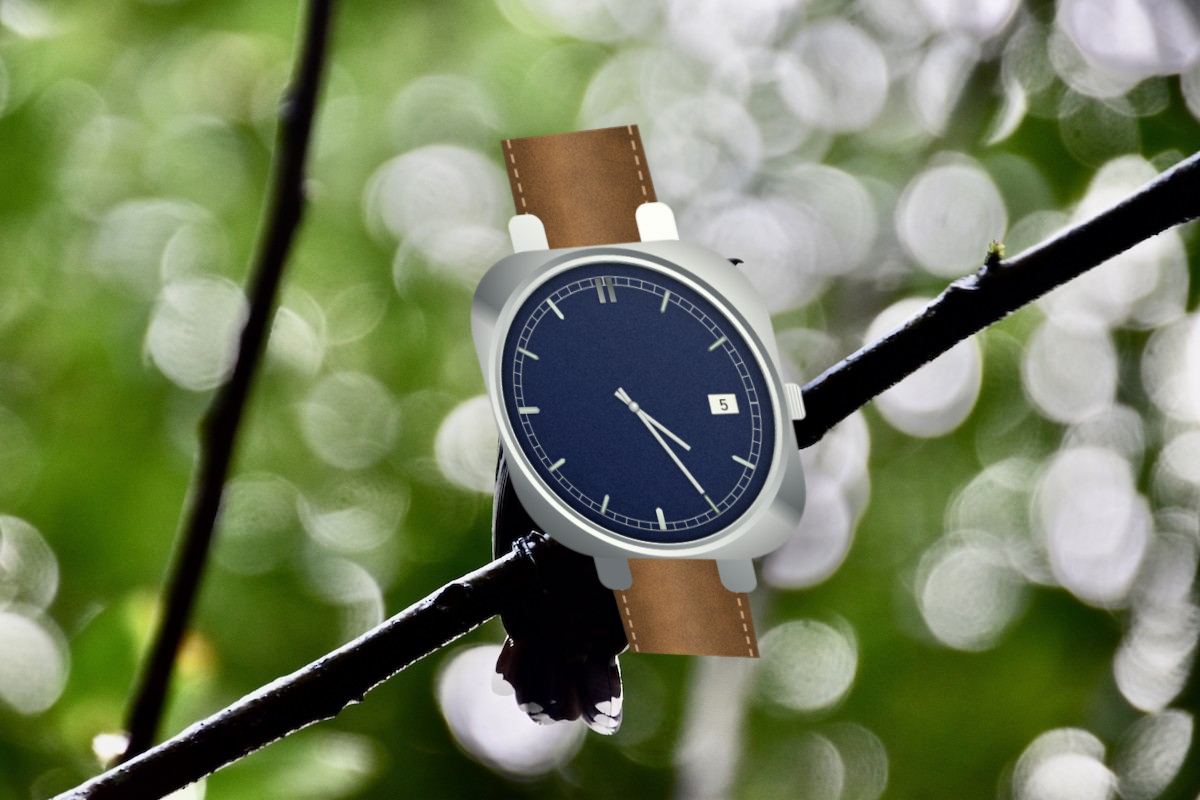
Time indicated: **4:25**
